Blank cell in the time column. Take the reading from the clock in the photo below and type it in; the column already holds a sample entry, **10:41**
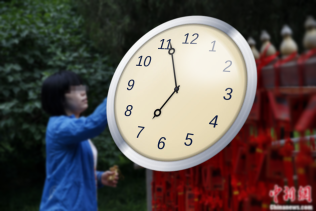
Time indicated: **6:56**
